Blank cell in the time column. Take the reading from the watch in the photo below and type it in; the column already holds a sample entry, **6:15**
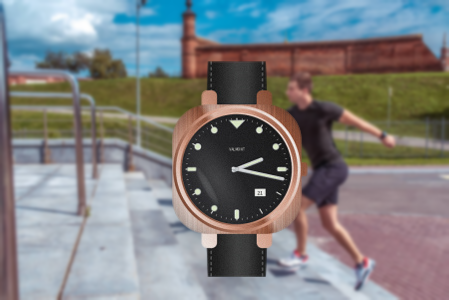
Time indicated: **2:17**
